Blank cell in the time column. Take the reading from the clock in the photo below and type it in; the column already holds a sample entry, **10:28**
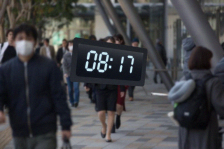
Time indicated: **8:17**
